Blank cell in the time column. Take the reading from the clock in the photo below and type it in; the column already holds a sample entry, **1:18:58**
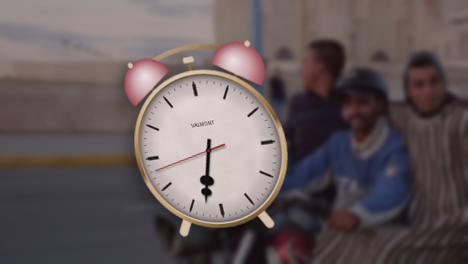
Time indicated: **6:32:43**
